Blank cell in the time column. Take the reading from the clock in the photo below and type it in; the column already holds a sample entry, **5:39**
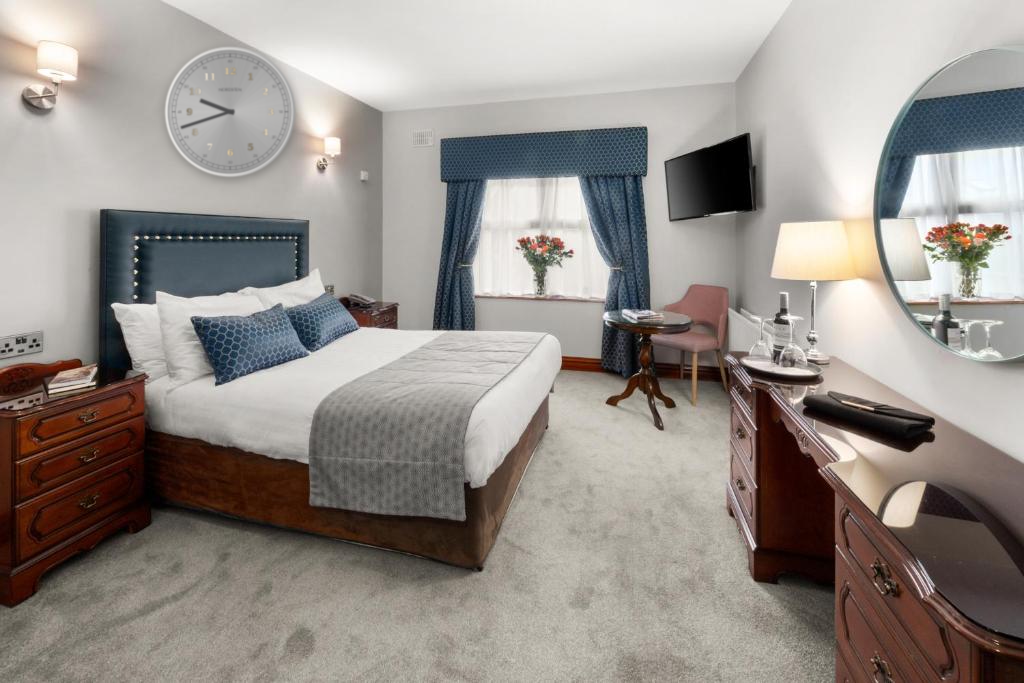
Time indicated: **9:42**
